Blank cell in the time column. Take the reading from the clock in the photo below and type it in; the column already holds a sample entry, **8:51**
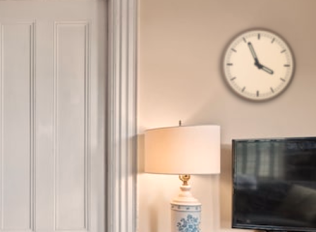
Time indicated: **3:56**
